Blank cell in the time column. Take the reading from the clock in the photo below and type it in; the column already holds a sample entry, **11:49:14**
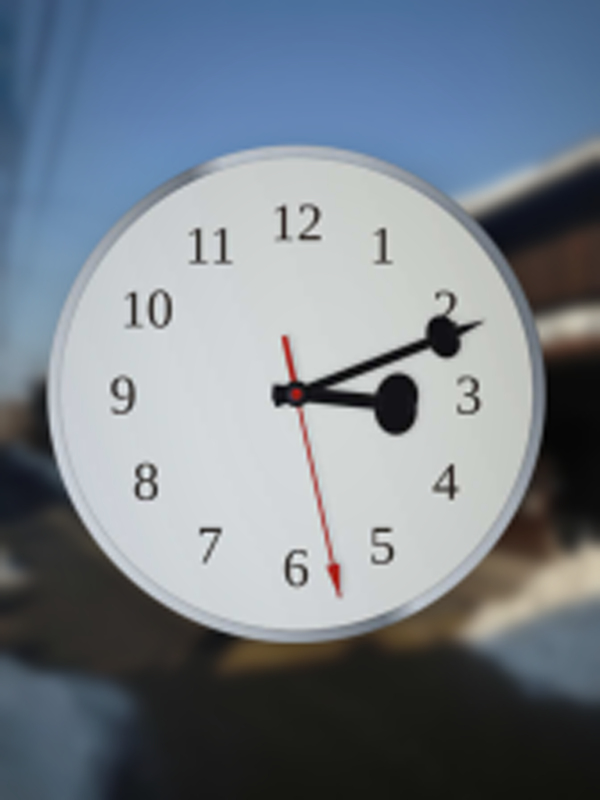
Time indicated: **3:11:28**
